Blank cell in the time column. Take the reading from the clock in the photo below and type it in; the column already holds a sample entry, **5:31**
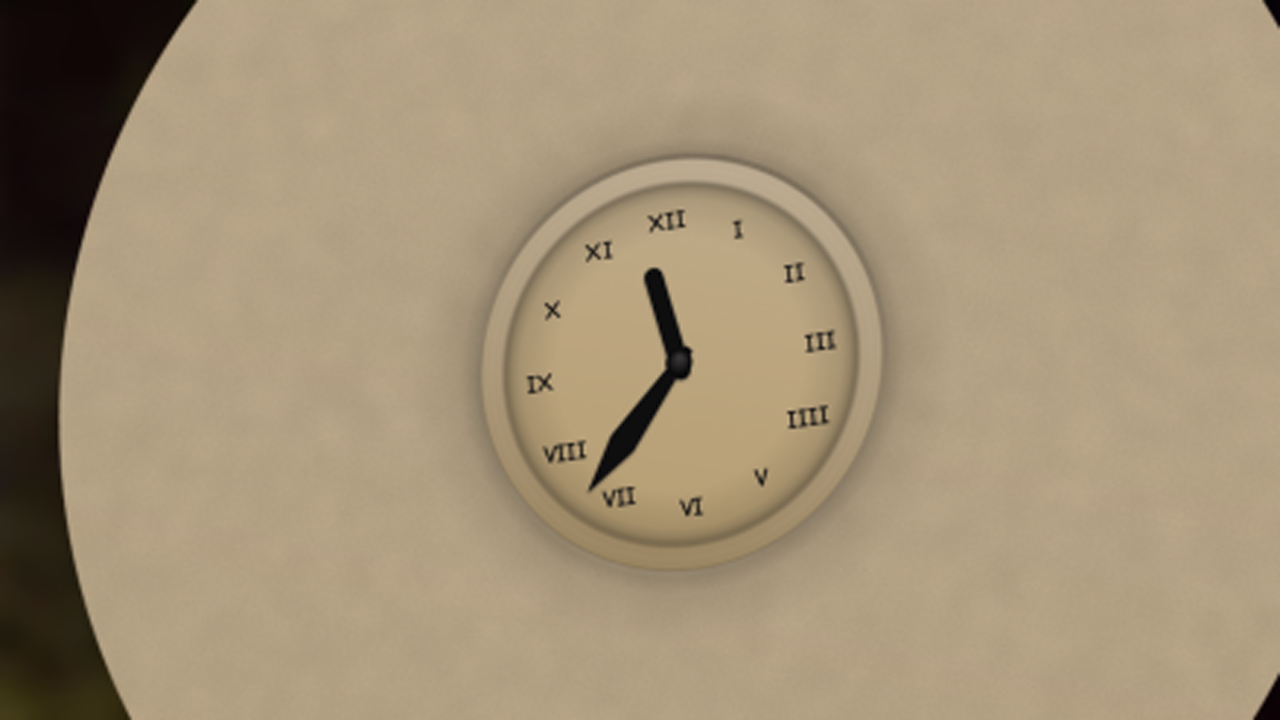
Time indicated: **11:37**
